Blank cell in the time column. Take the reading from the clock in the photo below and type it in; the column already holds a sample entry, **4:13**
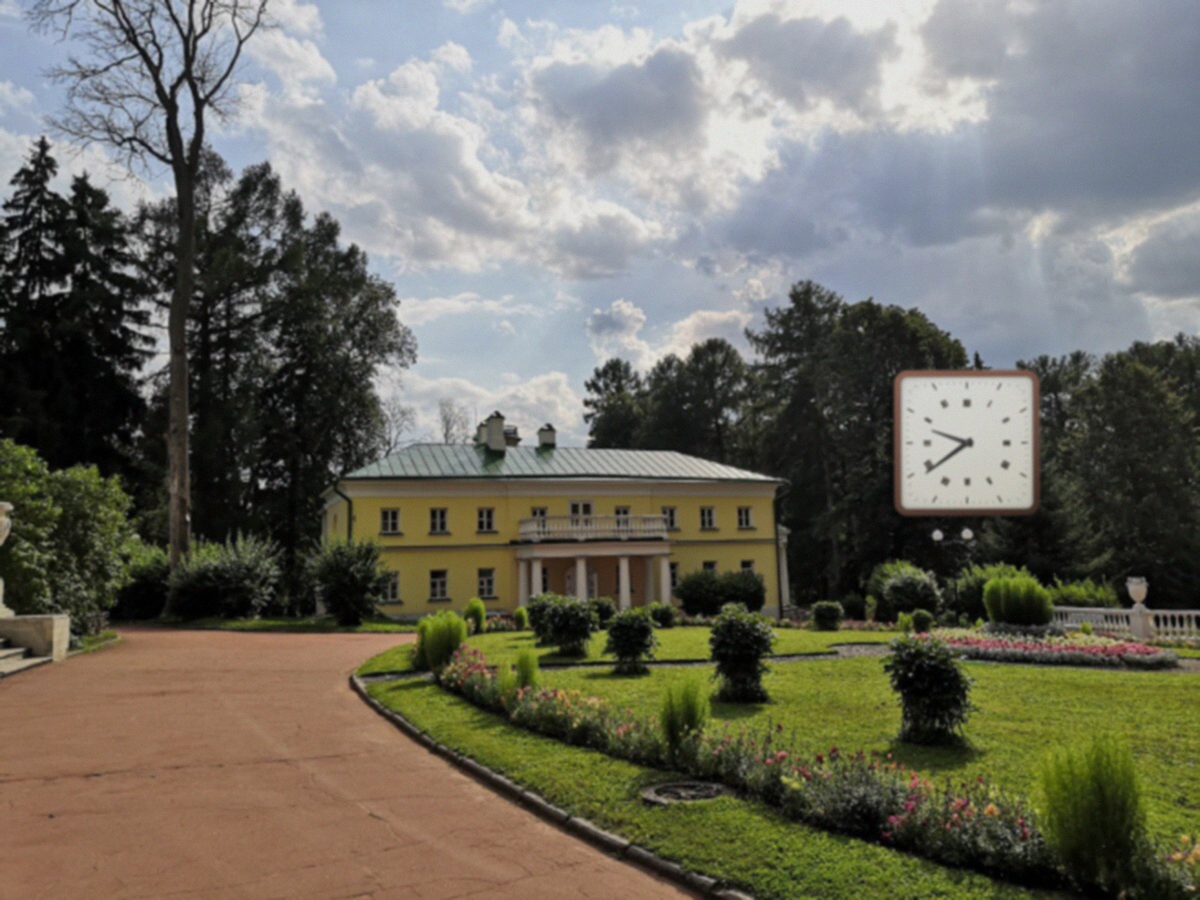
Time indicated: **9:39**
